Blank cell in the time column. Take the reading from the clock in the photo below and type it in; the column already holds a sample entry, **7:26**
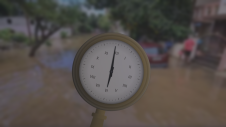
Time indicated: **5:59**
